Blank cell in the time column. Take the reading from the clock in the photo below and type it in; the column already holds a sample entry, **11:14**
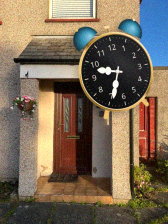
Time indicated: **9:34**
